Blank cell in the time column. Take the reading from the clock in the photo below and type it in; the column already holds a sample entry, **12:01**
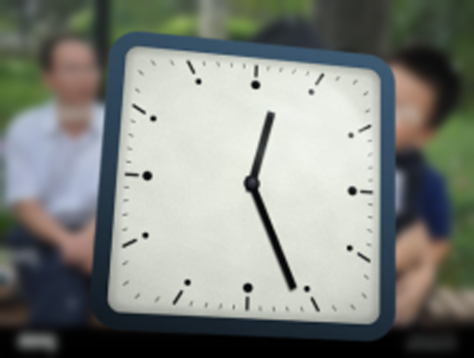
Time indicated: **12:26**
